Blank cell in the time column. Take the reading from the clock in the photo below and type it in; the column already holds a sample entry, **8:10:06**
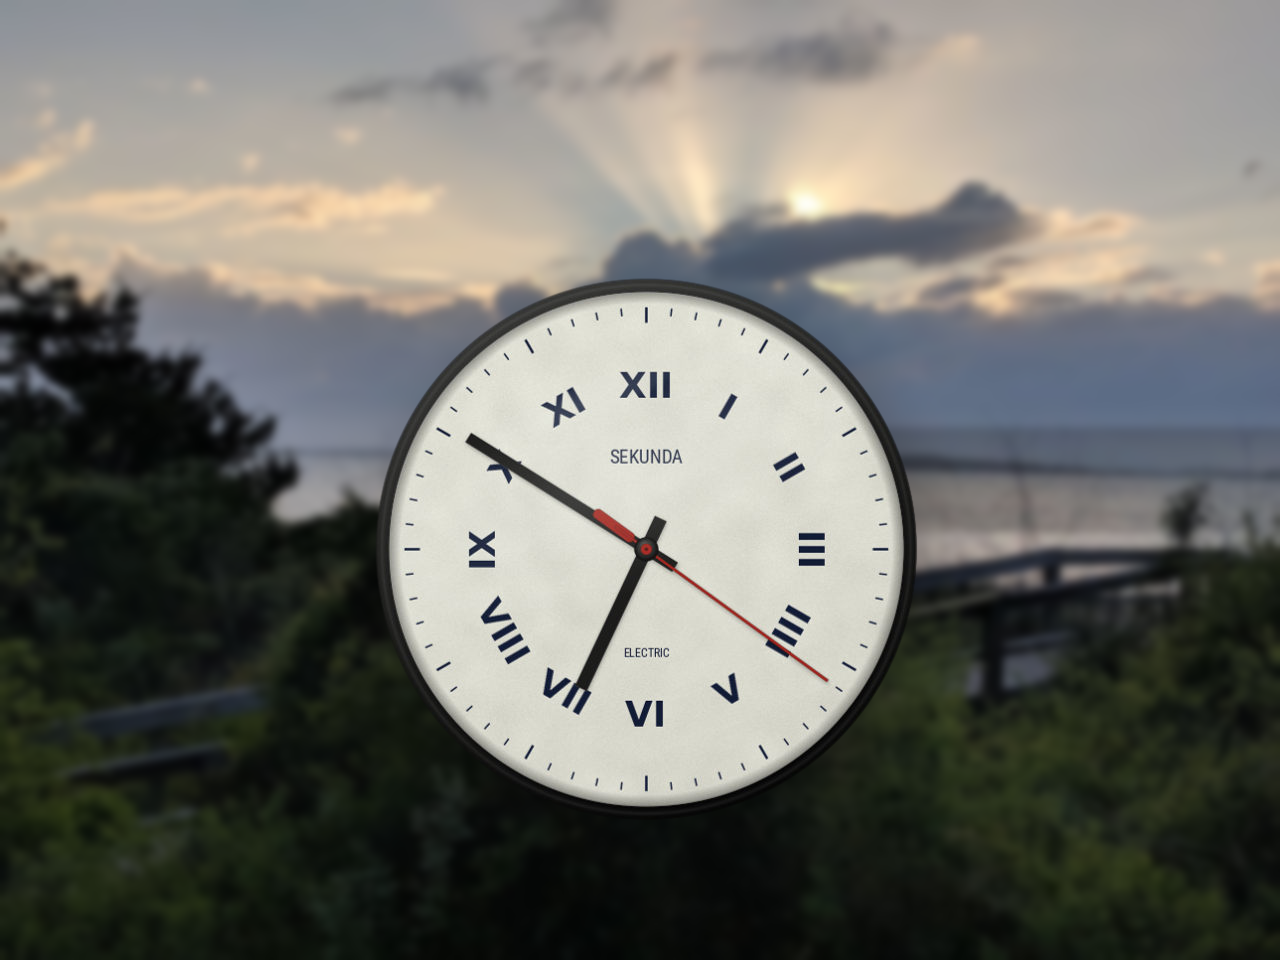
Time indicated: **6:50:21**
